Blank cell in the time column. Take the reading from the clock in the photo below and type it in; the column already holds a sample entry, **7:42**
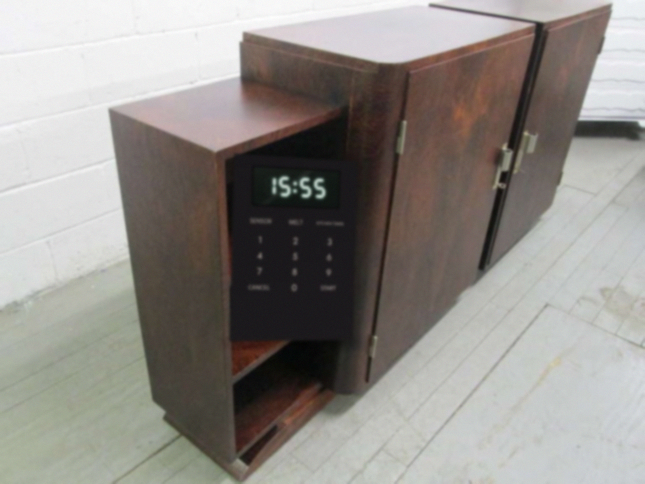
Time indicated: **15:55**
